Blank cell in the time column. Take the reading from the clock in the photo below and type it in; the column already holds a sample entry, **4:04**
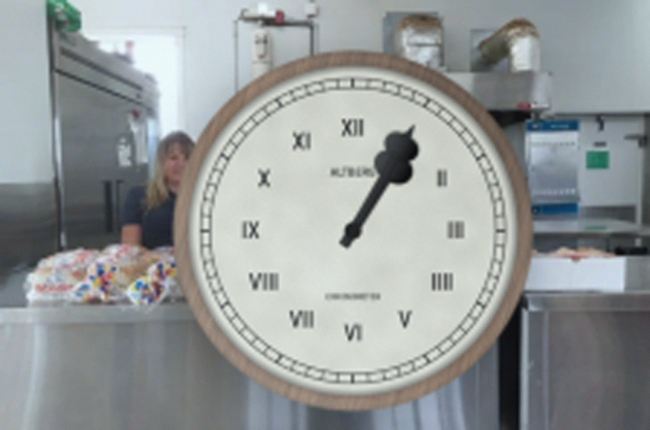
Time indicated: **1:05**
